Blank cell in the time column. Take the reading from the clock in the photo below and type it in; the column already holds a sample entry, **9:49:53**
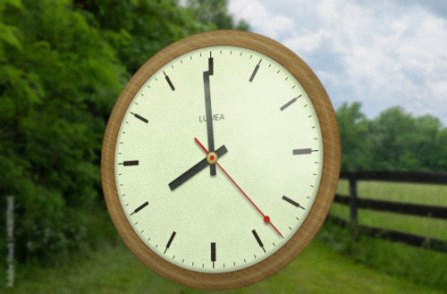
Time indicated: **7:59:23**
